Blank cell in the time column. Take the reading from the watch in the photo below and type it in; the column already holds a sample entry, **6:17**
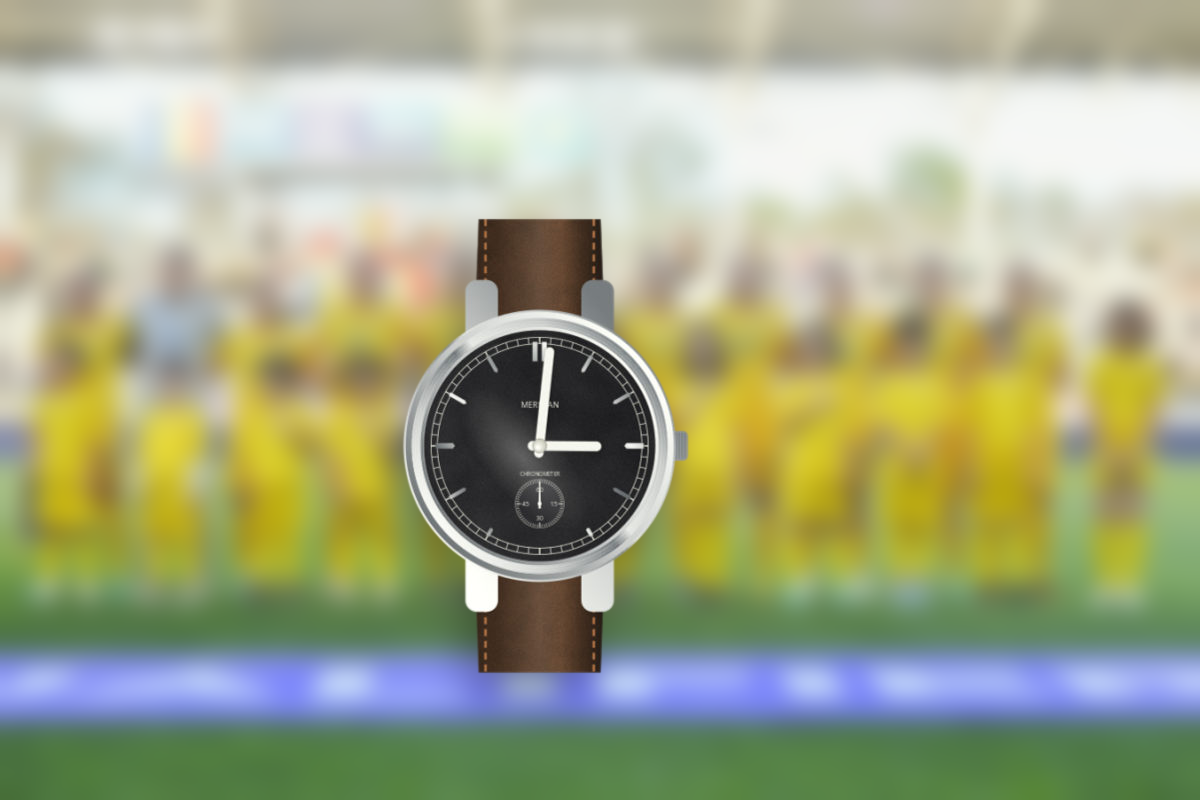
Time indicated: **3:01**
